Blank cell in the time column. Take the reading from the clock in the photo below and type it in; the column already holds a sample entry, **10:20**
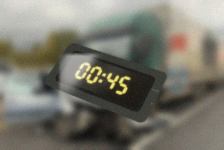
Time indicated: **0:45**
